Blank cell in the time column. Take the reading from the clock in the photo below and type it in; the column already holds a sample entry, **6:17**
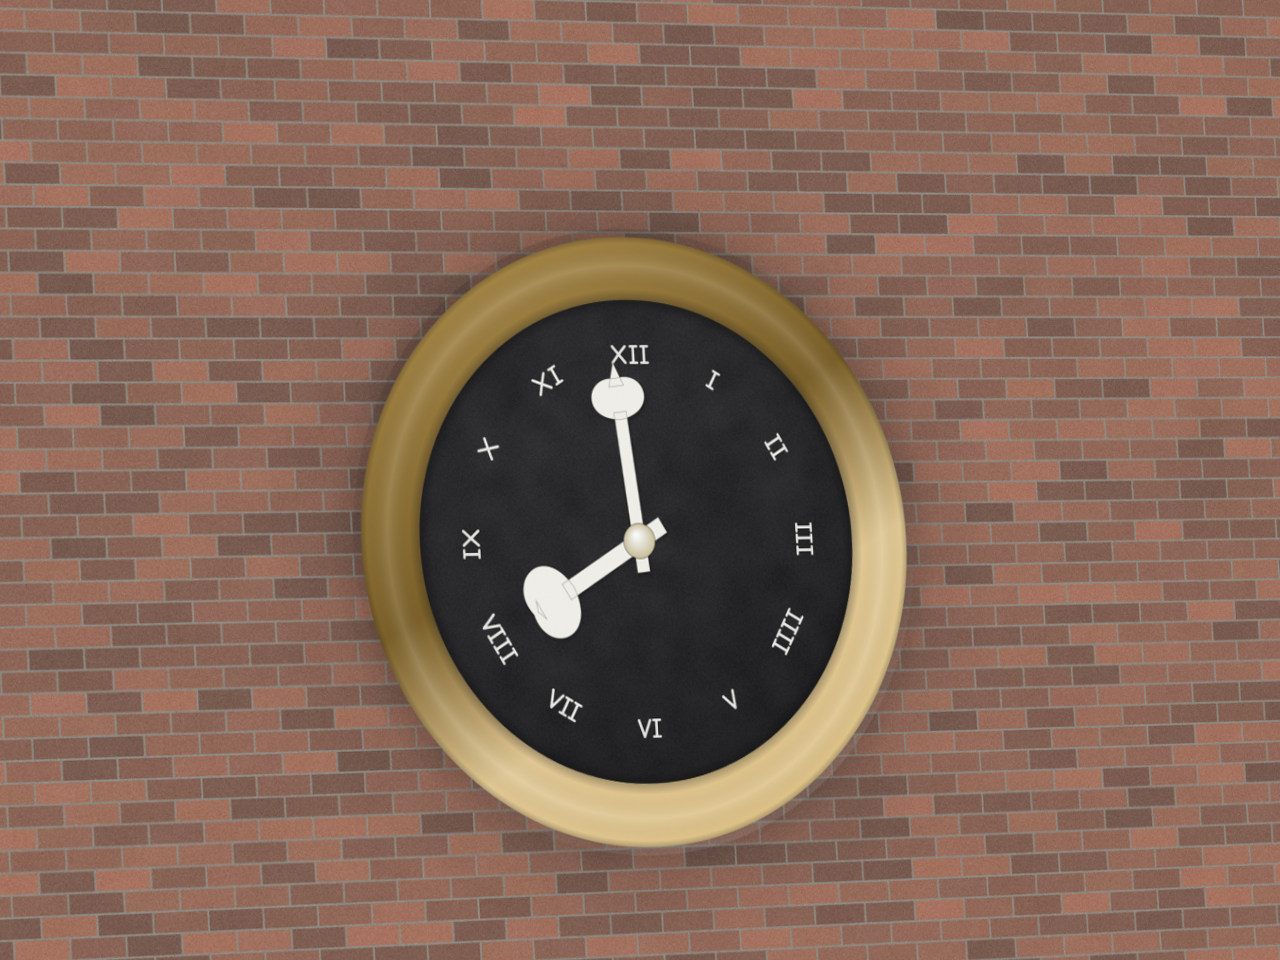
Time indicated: **7:59**
